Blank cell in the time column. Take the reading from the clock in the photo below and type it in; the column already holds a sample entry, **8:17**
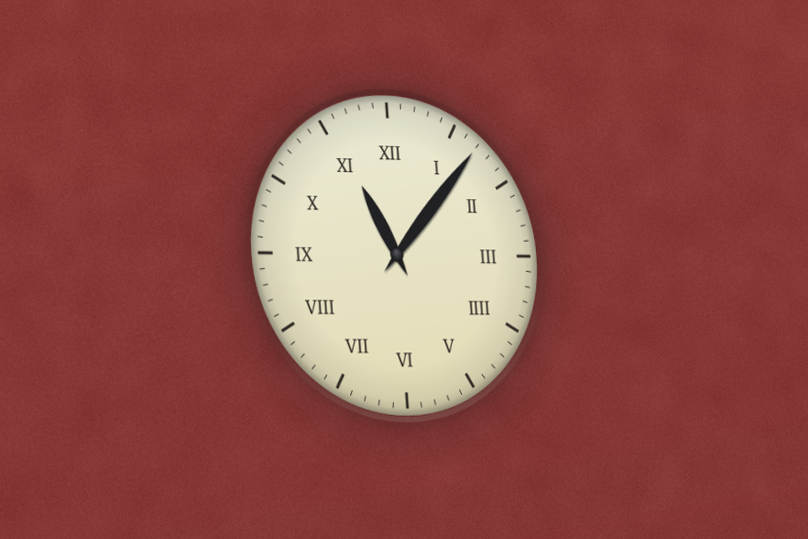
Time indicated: **11:07**
